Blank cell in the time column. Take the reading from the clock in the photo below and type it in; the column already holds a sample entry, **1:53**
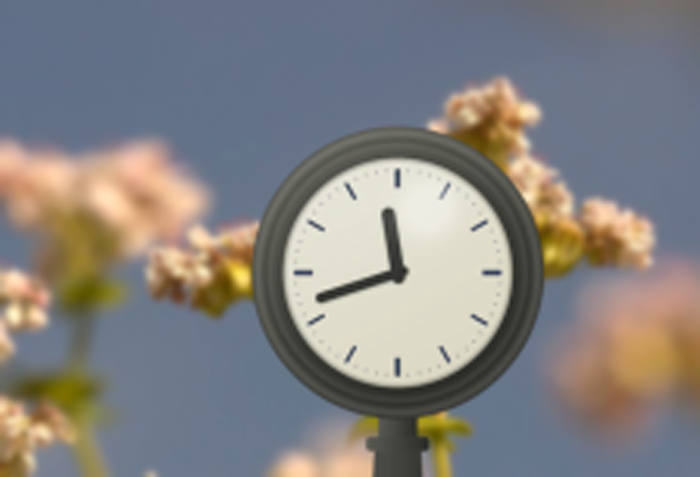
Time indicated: **11:42**
